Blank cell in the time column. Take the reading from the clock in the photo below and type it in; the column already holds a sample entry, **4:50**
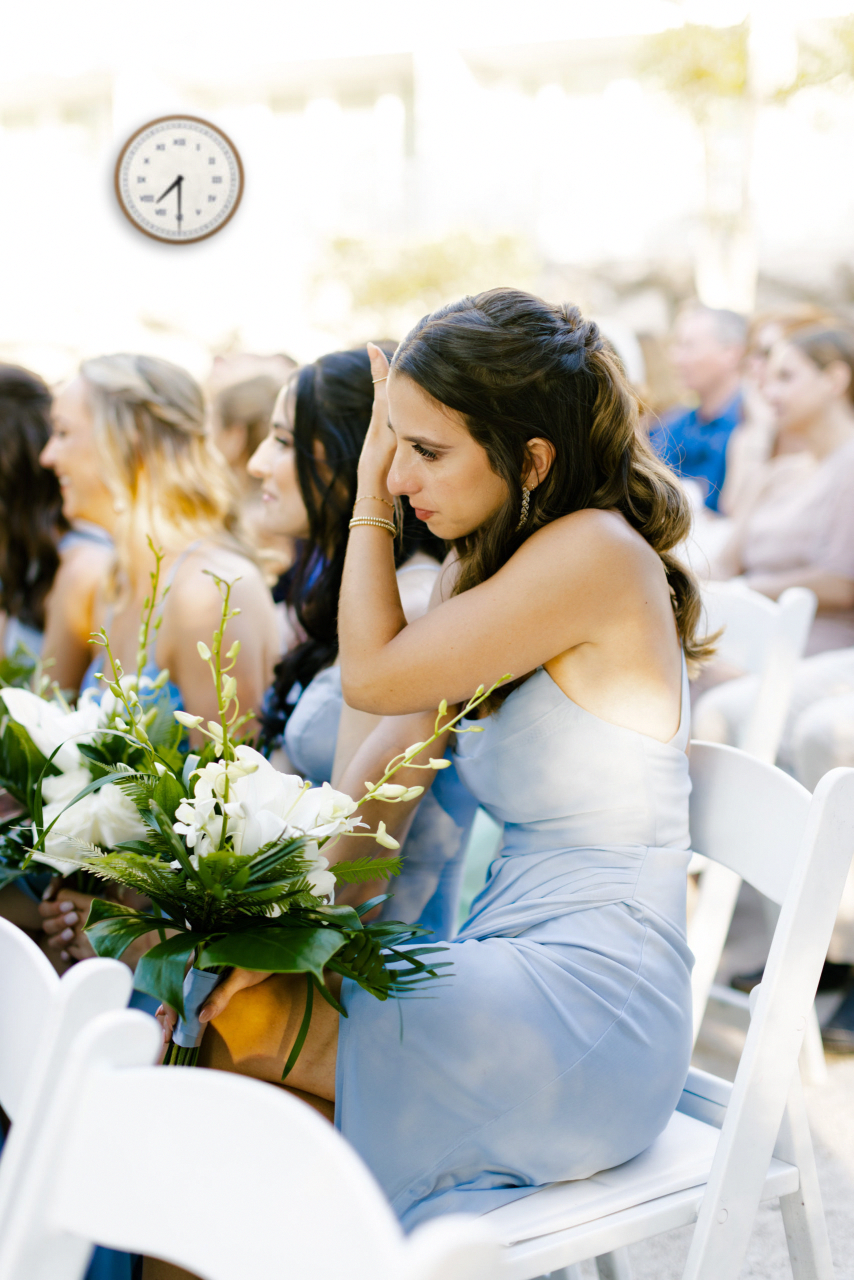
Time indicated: **7:30**
